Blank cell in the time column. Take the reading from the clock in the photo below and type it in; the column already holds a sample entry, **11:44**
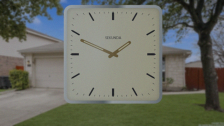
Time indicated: **1:49**
